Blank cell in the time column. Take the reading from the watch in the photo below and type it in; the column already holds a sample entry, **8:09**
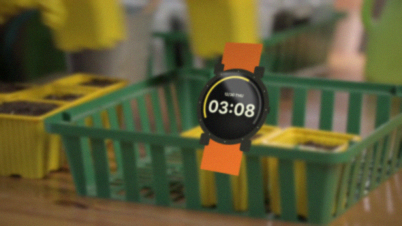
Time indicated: **3:08**
